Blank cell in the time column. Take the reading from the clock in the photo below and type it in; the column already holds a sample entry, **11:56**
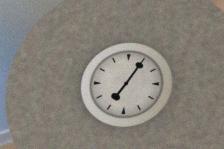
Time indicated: **7:05**
